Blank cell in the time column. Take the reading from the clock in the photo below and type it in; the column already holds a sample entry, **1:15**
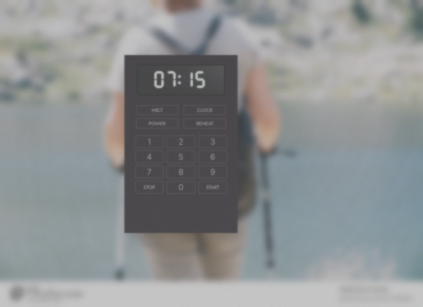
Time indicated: **7:15**
